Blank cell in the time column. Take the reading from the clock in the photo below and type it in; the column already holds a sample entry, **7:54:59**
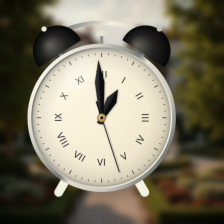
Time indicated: **12:59:27**
